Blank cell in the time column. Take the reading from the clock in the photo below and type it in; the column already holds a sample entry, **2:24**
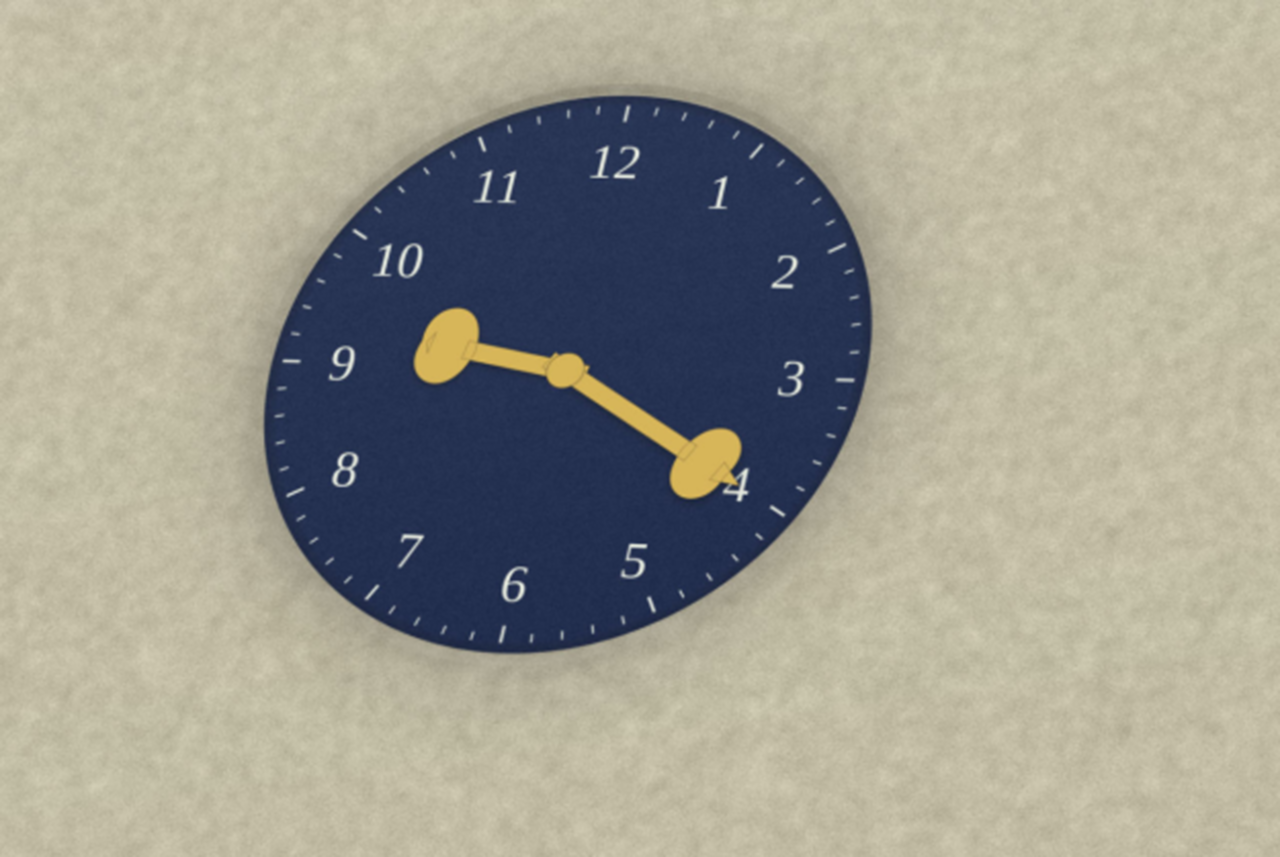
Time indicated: **9:20**
